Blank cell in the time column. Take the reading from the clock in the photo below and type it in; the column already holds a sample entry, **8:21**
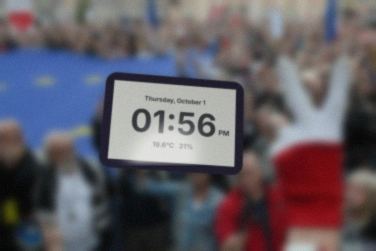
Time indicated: **1:56**
